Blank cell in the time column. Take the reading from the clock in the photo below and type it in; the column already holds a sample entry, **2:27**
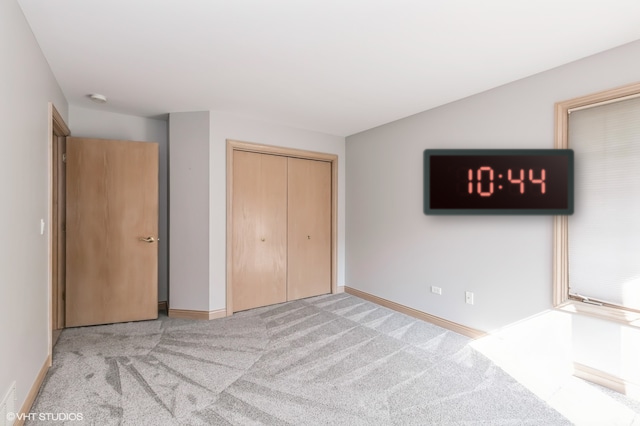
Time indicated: **10:44**
